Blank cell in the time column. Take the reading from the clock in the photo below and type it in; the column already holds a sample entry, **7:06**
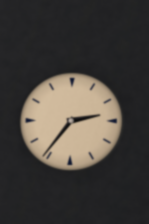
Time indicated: **2:36**
